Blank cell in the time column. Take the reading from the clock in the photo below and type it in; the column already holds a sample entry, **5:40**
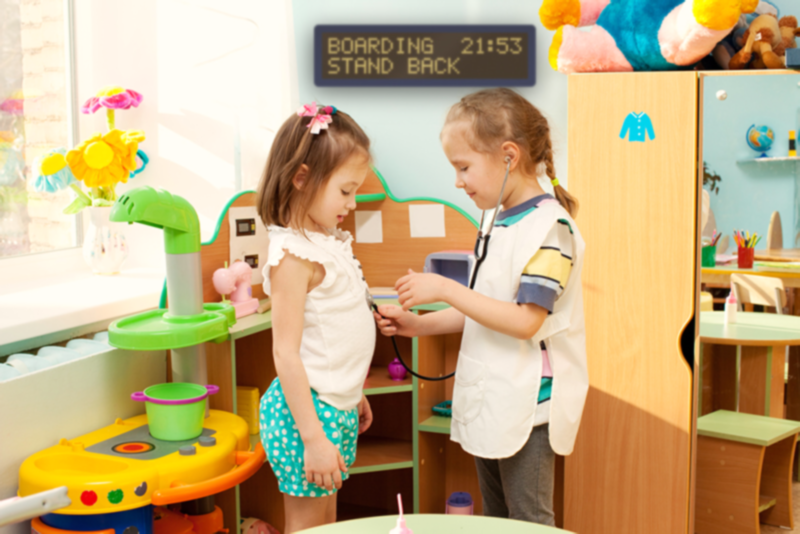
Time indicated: **21:53**
